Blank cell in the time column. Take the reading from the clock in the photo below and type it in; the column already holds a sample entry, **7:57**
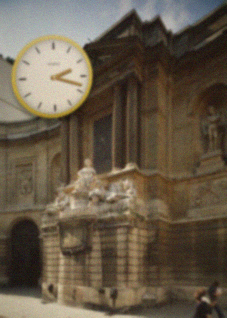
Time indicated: **2:18**
